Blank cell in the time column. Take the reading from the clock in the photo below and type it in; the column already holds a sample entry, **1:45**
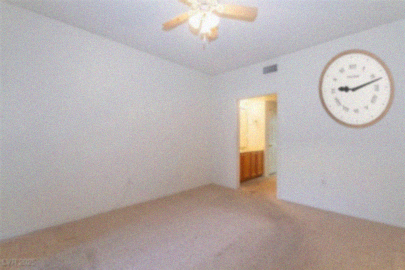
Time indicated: **9:12**
